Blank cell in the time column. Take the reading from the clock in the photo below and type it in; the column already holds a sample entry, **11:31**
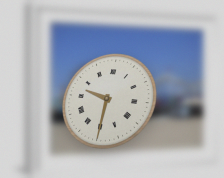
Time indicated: **9:30**
